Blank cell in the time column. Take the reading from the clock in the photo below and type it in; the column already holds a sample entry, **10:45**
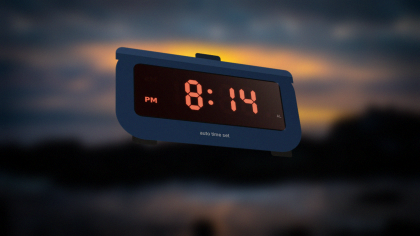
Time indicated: **8:14**
